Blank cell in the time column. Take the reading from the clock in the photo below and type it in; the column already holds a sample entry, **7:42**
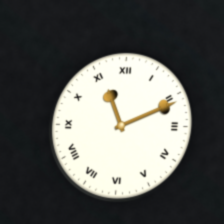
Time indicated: **11:11**
